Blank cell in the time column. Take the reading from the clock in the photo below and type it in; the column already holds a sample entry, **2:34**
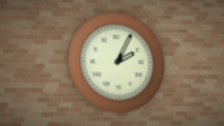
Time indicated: **2:05**
